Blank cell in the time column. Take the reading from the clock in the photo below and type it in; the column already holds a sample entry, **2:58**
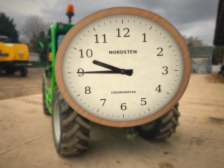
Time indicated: **9:45**
